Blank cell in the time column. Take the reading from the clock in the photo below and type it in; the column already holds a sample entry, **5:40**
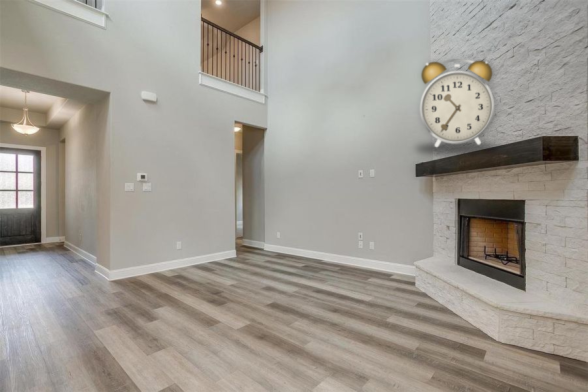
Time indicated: **10:36**
